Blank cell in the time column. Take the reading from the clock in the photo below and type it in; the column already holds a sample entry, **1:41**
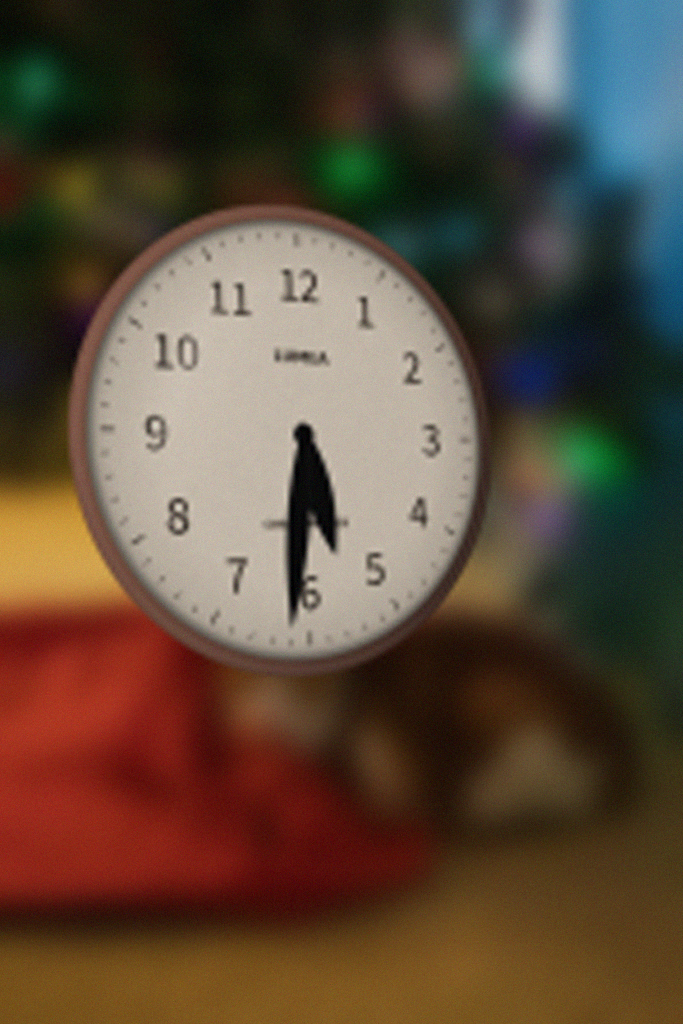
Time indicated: **5:31**
